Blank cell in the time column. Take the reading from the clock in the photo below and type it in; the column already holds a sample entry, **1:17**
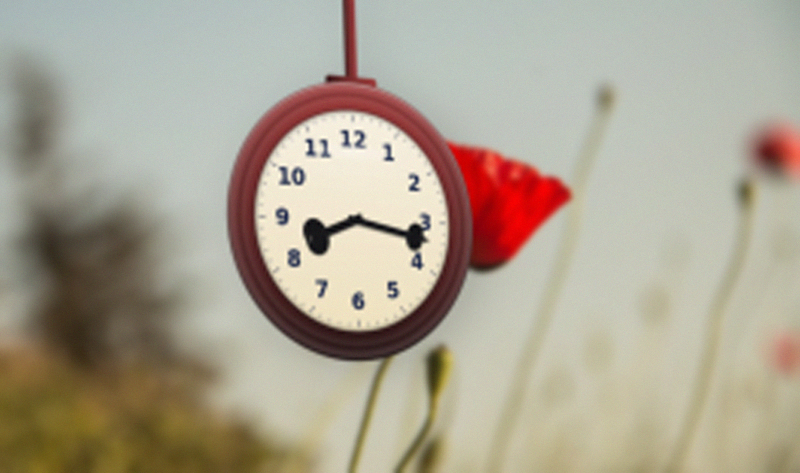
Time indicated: **8:17**
